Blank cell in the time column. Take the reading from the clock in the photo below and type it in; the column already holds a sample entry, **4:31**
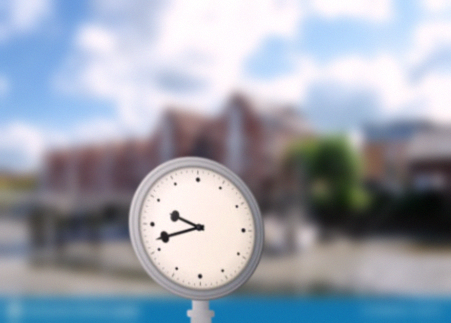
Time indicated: **9:42**
